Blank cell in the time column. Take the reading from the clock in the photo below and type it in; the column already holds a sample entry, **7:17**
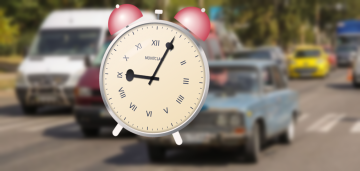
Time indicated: **9:04**
